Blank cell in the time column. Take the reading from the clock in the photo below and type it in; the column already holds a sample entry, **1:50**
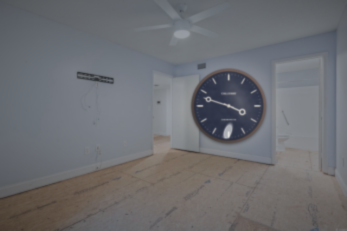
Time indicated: **3:48**
